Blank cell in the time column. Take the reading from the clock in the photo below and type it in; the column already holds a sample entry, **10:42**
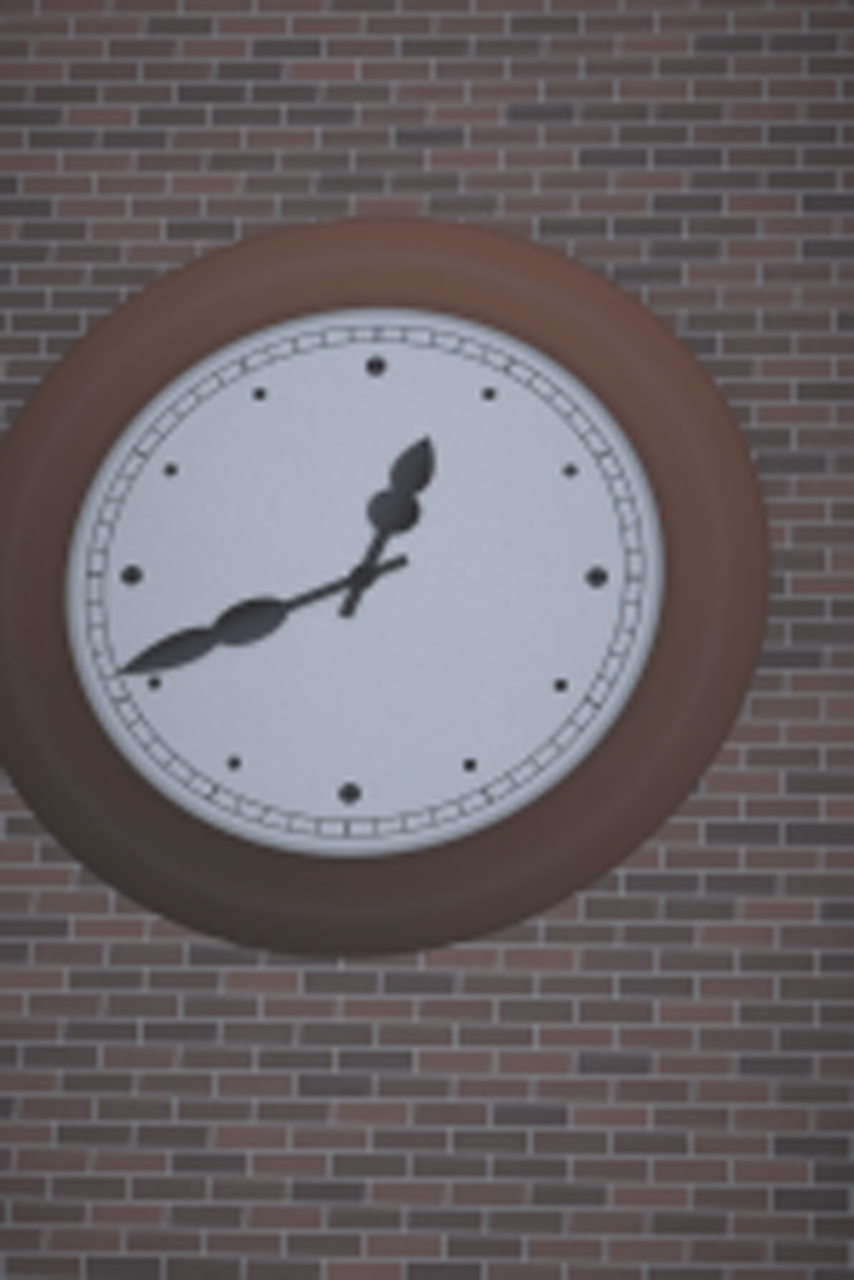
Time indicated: **12:41**
